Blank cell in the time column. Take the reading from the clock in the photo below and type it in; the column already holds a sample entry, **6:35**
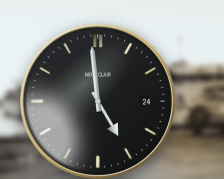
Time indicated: **4:59**
